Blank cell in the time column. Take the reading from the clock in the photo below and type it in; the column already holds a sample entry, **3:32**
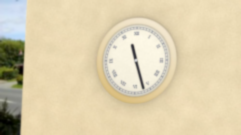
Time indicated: **11:27**
